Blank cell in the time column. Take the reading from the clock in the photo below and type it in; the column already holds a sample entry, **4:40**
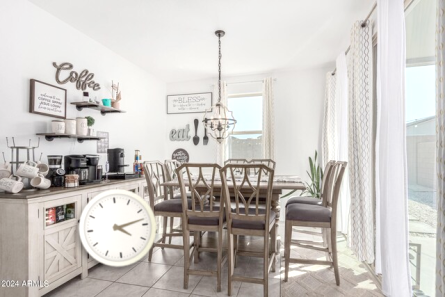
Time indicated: **4:13**
